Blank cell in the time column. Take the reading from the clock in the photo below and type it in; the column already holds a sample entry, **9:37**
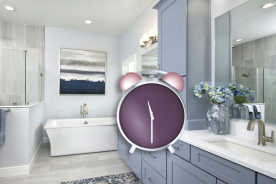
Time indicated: **11:30**
